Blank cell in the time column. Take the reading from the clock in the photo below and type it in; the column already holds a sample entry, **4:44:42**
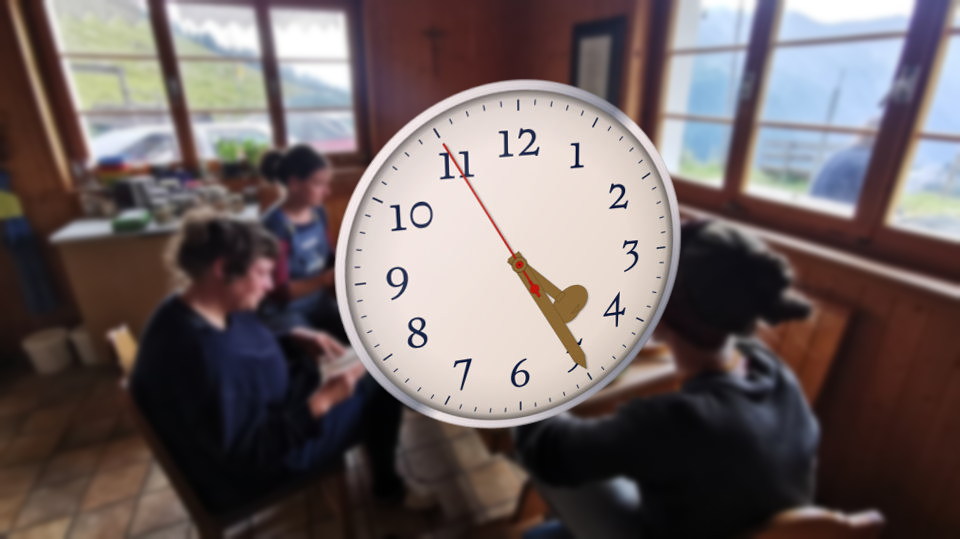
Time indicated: **4:24:55**
